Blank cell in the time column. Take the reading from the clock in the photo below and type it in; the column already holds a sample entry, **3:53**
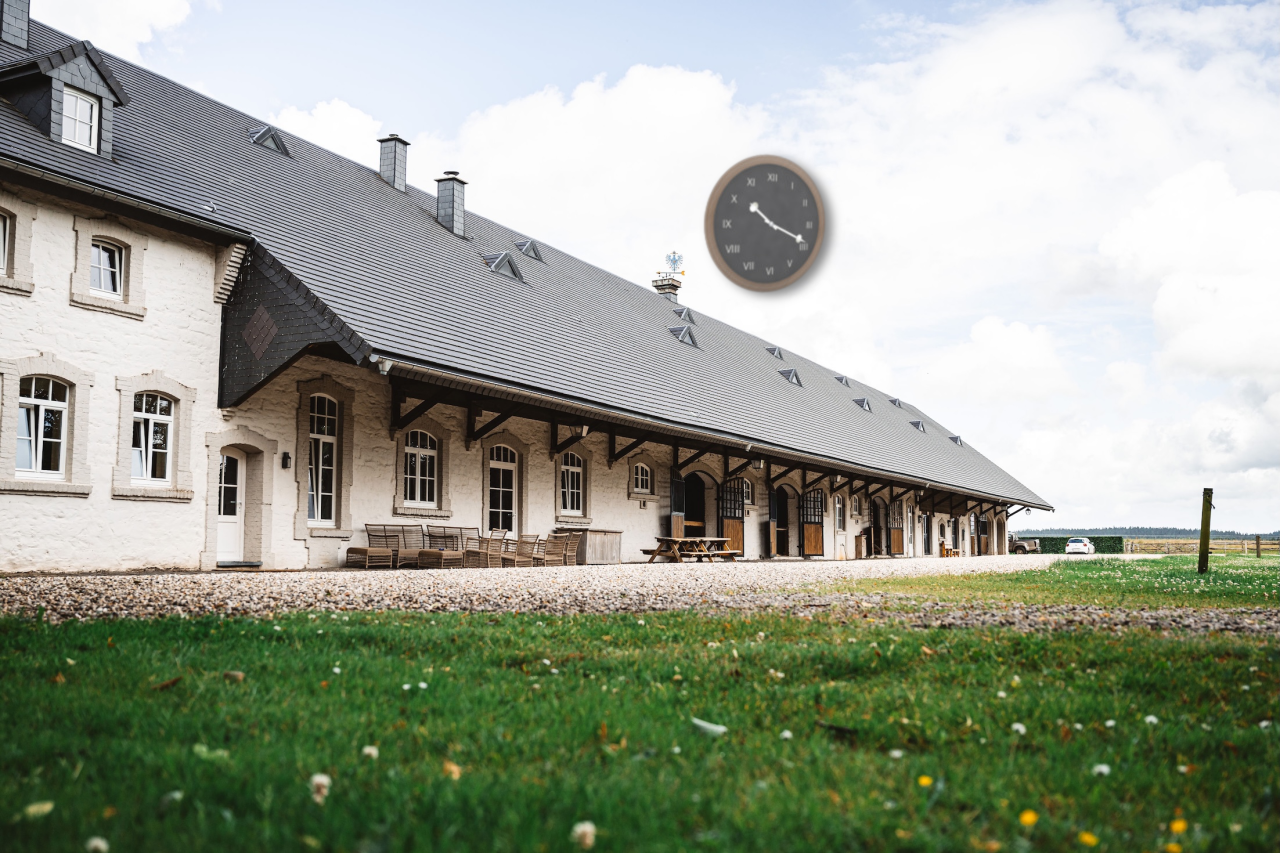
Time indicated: **10:19**
